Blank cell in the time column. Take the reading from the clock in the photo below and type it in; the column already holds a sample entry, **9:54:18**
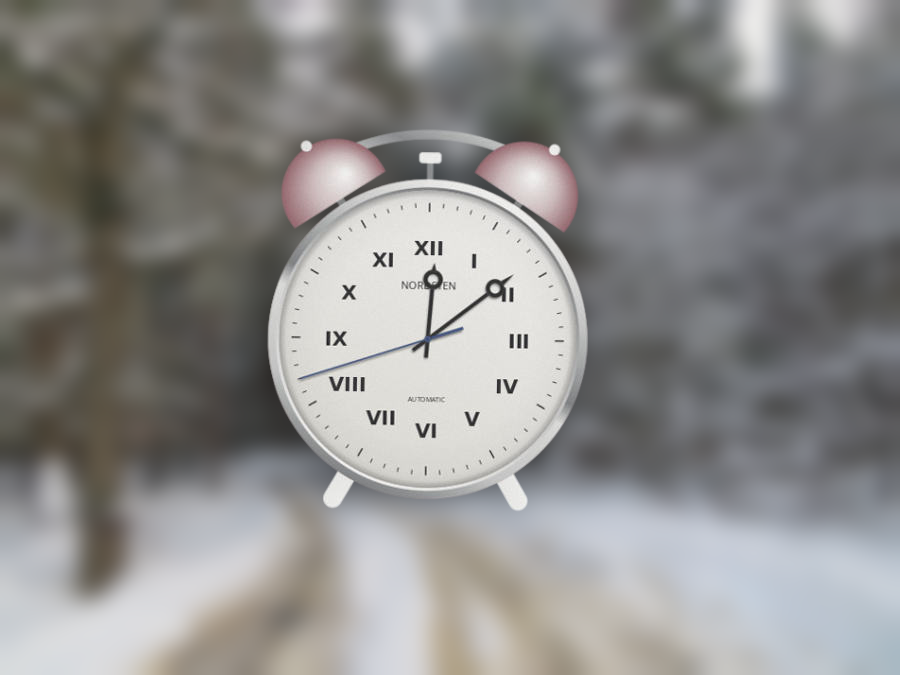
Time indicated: **12:08:42**
